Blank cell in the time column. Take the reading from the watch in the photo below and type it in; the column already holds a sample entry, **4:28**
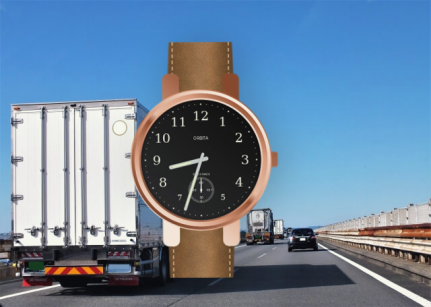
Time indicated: **8:33**
